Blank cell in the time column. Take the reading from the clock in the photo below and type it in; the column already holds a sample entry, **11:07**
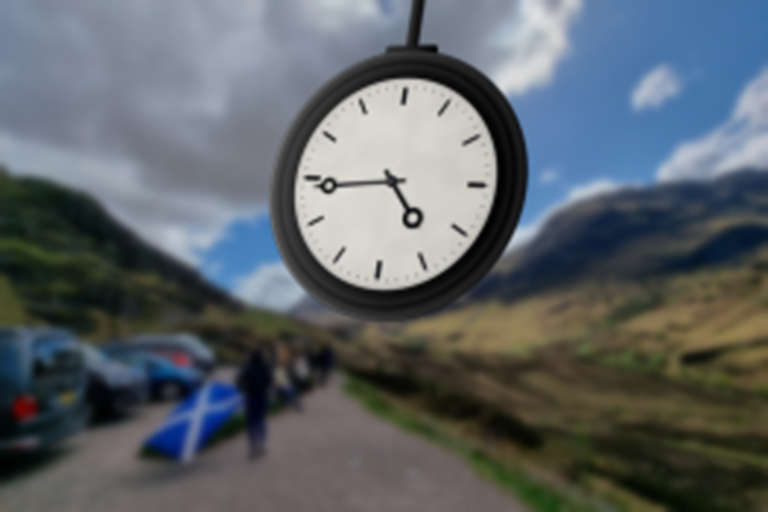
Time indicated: **4:44**
